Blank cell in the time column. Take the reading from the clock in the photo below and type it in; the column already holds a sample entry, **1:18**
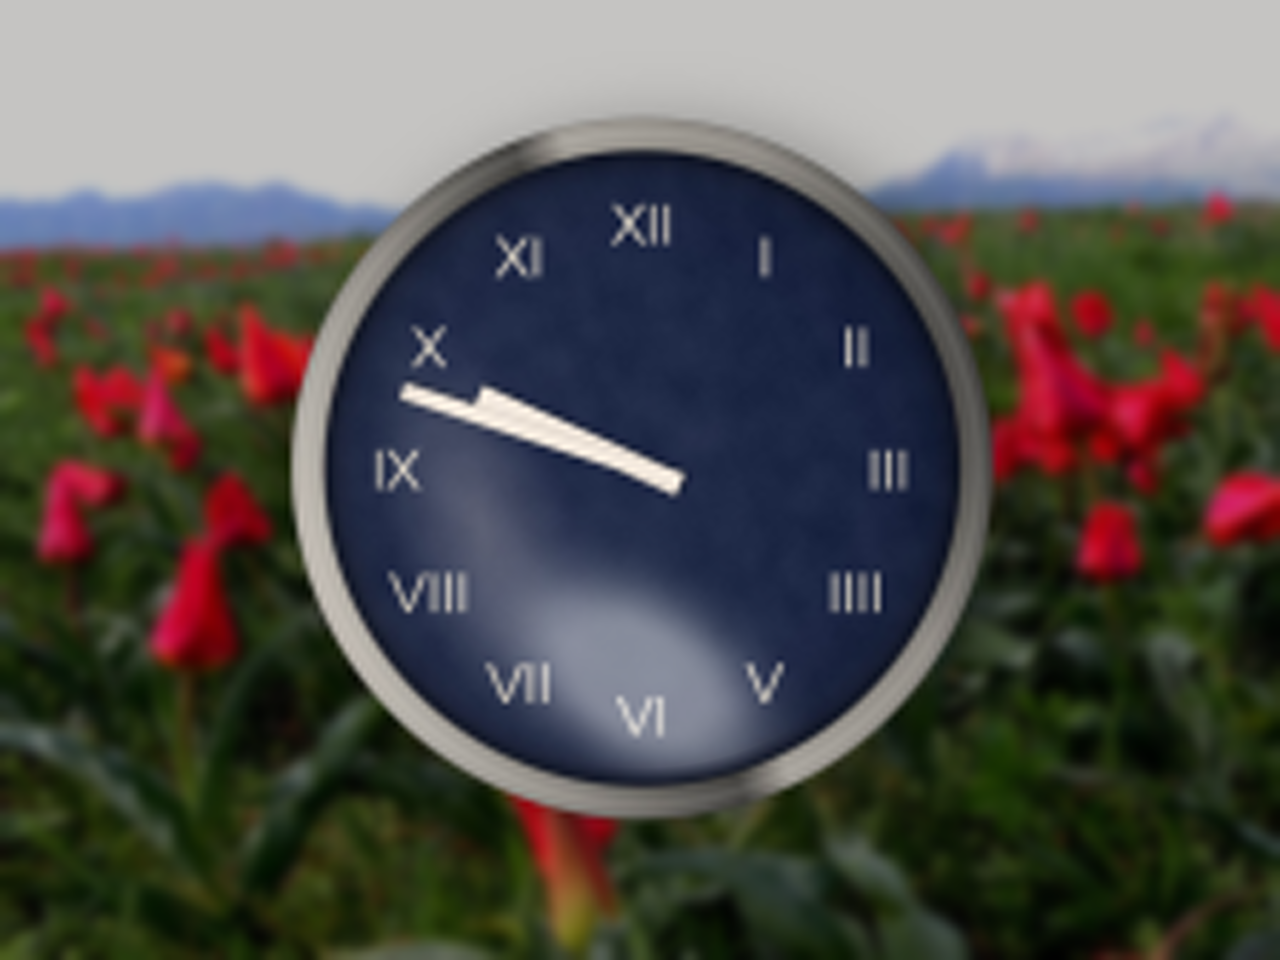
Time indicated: **9:48**
